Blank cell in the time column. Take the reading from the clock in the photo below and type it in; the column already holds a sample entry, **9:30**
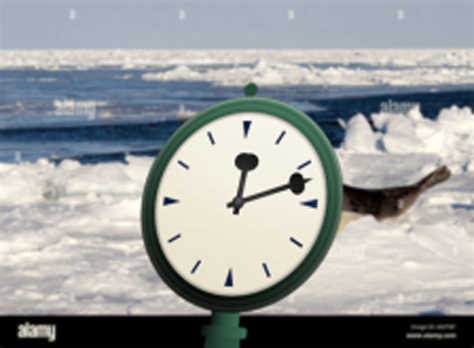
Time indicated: **12:12**
